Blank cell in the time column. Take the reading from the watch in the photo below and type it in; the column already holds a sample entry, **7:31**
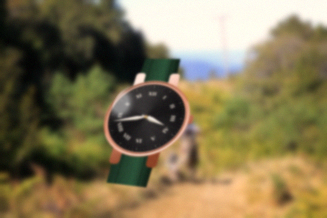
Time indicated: **3:43**
